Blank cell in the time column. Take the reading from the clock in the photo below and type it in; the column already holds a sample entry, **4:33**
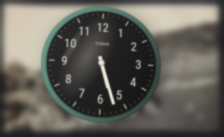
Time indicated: **5:27**
